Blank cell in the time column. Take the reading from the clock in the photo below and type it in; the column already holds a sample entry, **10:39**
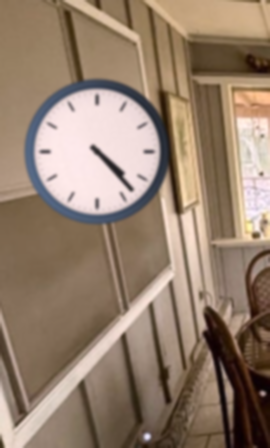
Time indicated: **4:23**
